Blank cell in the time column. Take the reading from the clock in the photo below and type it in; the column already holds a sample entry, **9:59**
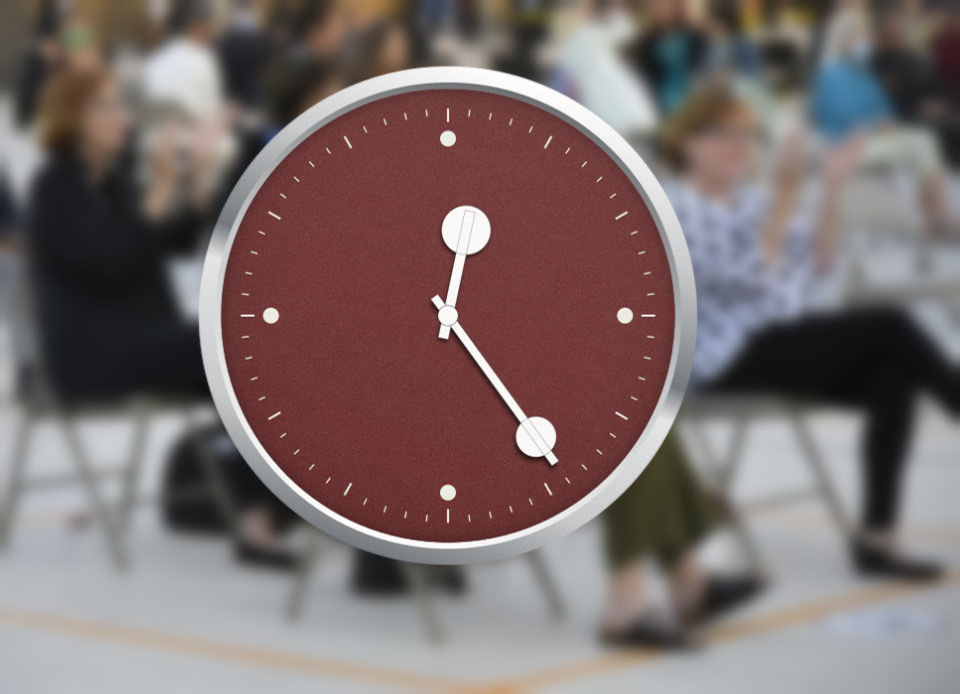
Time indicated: **12:24**
